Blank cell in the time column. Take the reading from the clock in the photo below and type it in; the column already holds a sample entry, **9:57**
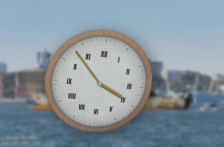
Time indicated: **3:53**
